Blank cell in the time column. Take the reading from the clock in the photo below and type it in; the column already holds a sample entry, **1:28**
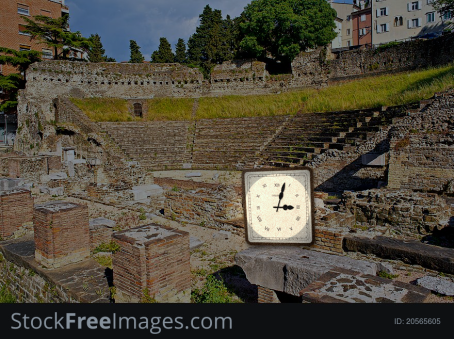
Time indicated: **3:03**
